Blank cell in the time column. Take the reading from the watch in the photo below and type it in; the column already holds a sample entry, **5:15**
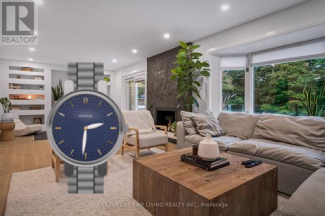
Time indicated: **2:31**
